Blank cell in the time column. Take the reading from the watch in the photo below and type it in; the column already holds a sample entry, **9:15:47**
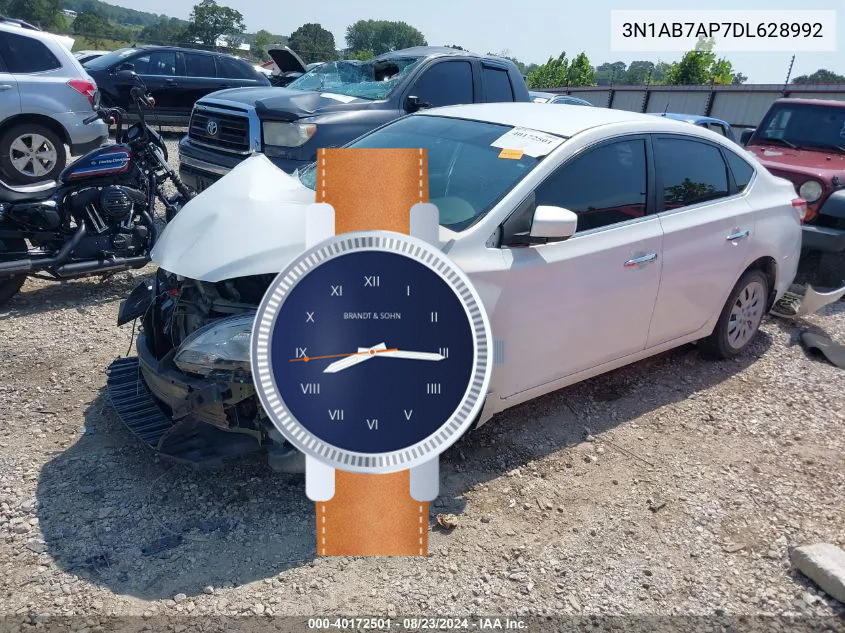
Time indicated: **8:15:44**
